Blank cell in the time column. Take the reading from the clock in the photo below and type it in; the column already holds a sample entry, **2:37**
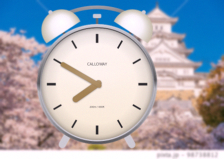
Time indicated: **7:50**
